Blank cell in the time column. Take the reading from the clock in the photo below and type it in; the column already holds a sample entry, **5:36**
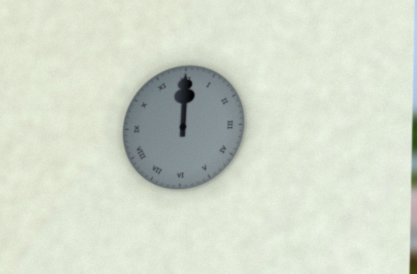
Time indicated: **12:00**
